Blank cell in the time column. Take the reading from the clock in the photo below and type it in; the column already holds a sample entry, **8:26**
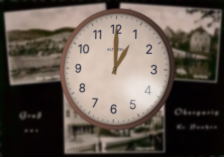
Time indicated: **1:00**
